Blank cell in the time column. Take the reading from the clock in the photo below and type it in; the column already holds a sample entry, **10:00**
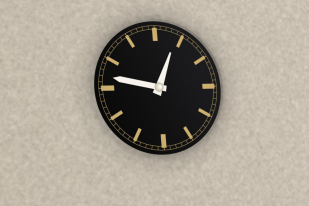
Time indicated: **12:47**
